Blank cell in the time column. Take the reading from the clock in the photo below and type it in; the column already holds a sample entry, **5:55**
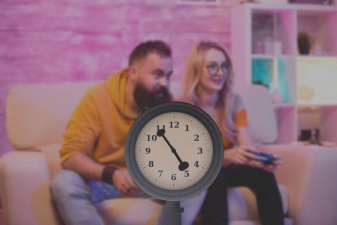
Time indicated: **4:54**
